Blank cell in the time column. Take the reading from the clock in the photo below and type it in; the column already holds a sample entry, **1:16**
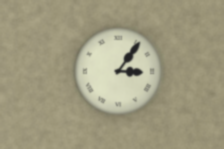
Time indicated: **3:06**
